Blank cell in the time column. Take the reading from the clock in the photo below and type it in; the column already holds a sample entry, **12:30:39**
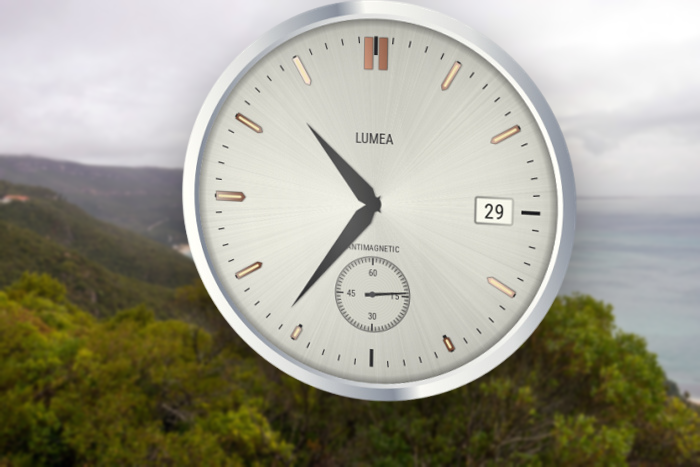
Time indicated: **10:36:14**
